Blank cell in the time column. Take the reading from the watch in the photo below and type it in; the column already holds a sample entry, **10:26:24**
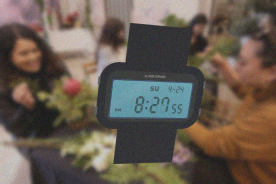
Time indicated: **8:27:55**
